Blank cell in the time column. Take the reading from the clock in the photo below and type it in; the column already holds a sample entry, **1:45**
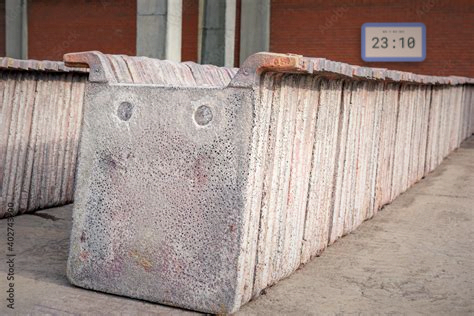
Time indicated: **23:10**
